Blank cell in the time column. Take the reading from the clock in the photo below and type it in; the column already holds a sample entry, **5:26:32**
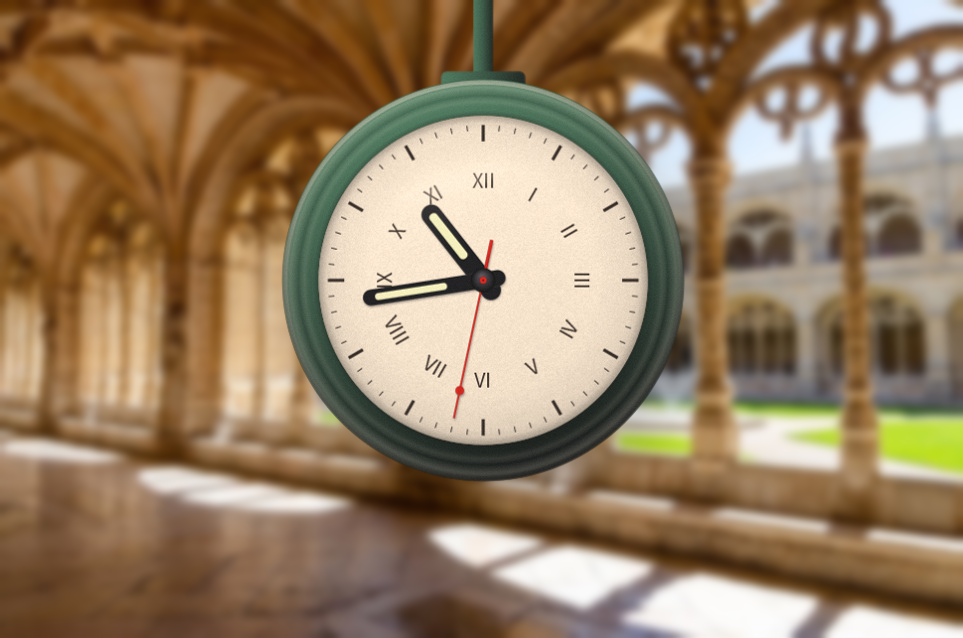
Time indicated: **10:43:32**
